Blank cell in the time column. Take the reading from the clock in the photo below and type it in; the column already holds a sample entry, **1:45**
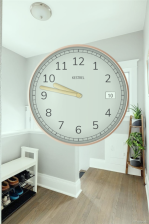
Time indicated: **9:47**
